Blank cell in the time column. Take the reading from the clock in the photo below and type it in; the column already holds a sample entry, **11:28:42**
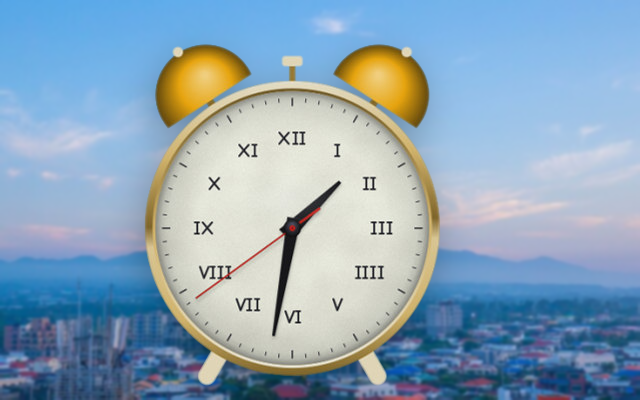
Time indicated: **1:31:39**
